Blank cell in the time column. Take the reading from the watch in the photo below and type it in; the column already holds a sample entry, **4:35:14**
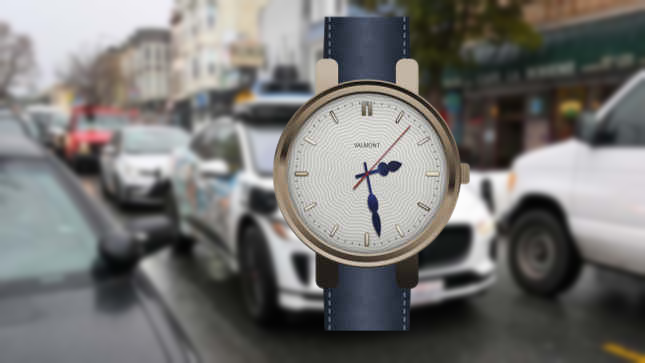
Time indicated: **2:28:07**
